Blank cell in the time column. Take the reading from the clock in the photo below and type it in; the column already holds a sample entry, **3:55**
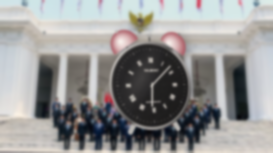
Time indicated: **6:08**
